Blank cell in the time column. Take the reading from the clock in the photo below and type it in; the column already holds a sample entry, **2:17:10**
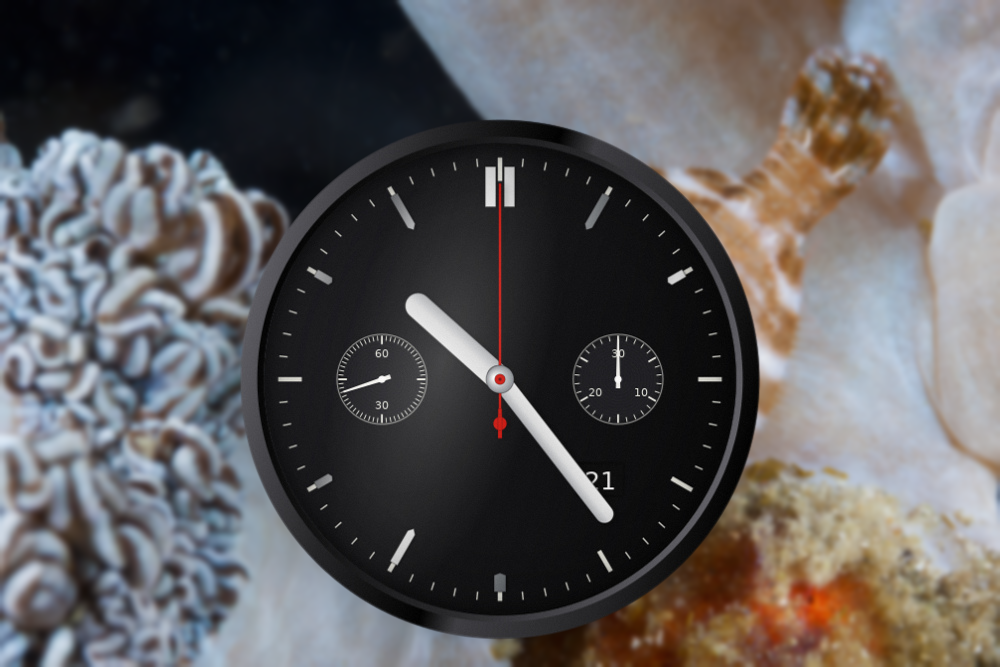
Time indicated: **10:23:42**
